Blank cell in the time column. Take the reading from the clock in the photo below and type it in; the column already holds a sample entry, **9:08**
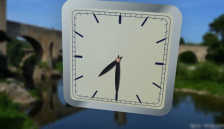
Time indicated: **7:30**
